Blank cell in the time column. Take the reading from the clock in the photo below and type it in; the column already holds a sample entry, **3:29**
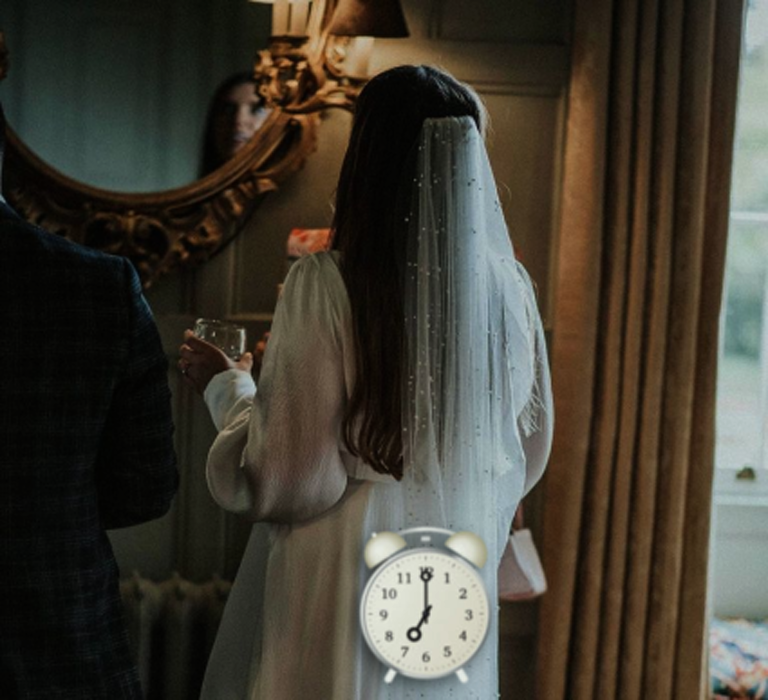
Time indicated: **7:00**
